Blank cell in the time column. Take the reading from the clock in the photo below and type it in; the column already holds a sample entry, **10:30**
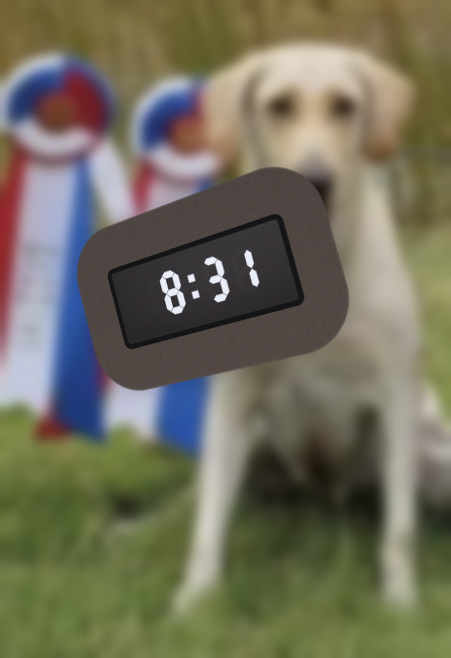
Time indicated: **8:31**
